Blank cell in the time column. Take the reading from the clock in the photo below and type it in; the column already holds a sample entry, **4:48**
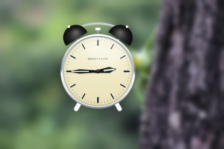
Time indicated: **2:45**
